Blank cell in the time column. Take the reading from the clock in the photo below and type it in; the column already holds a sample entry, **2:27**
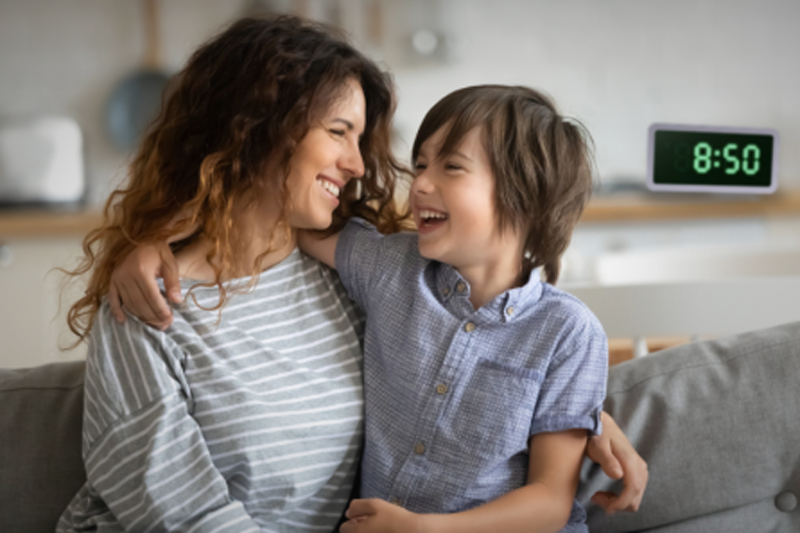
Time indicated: **8:50**
